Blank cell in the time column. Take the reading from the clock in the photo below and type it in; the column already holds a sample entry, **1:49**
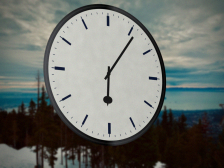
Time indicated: **6:06**
